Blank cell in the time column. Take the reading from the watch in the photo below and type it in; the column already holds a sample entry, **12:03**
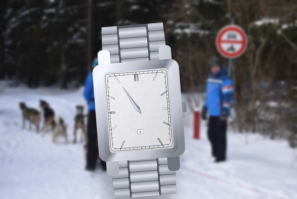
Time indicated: **10:55**
